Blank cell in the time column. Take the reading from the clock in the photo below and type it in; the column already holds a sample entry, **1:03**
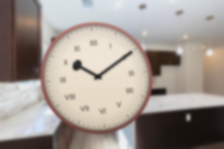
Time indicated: **10:10**
